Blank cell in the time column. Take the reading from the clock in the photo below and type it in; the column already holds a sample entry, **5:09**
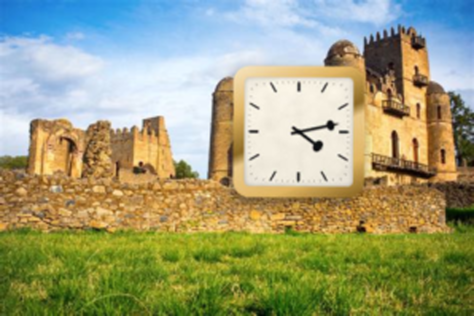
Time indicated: **4:13**
